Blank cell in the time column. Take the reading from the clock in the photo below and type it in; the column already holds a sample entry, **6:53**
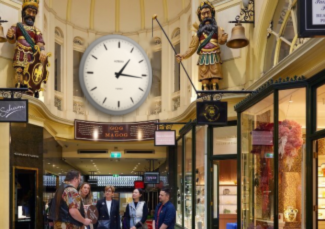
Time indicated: **1:16**
